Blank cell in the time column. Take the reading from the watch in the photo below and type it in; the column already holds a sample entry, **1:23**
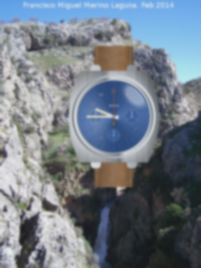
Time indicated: **9:45**
